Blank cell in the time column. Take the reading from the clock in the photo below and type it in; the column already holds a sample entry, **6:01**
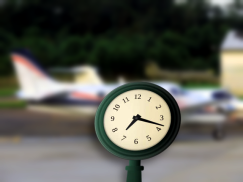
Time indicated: **7:18**
